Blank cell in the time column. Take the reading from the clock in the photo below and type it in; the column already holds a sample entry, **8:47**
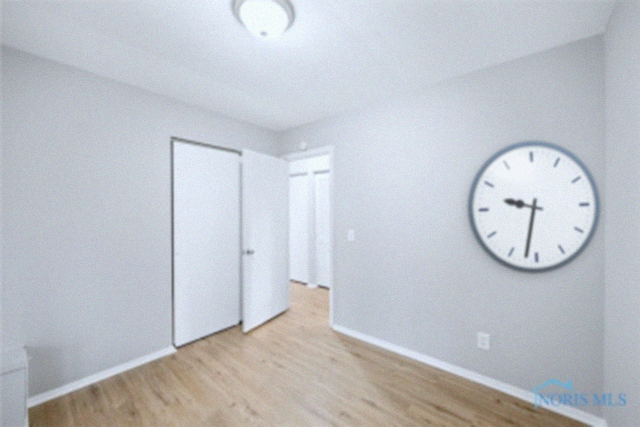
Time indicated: **9:32**
